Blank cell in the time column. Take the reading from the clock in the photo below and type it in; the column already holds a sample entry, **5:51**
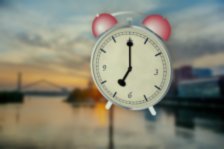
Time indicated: **7:00**
